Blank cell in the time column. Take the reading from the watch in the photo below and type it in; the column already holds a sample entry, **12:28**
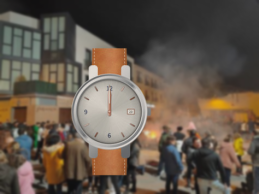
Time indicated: **12:00**
